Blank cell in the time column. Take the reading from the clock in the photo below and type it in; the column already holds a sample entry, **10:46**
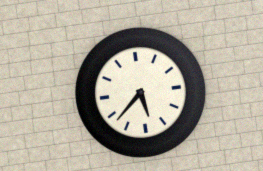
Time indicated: **5:38**
